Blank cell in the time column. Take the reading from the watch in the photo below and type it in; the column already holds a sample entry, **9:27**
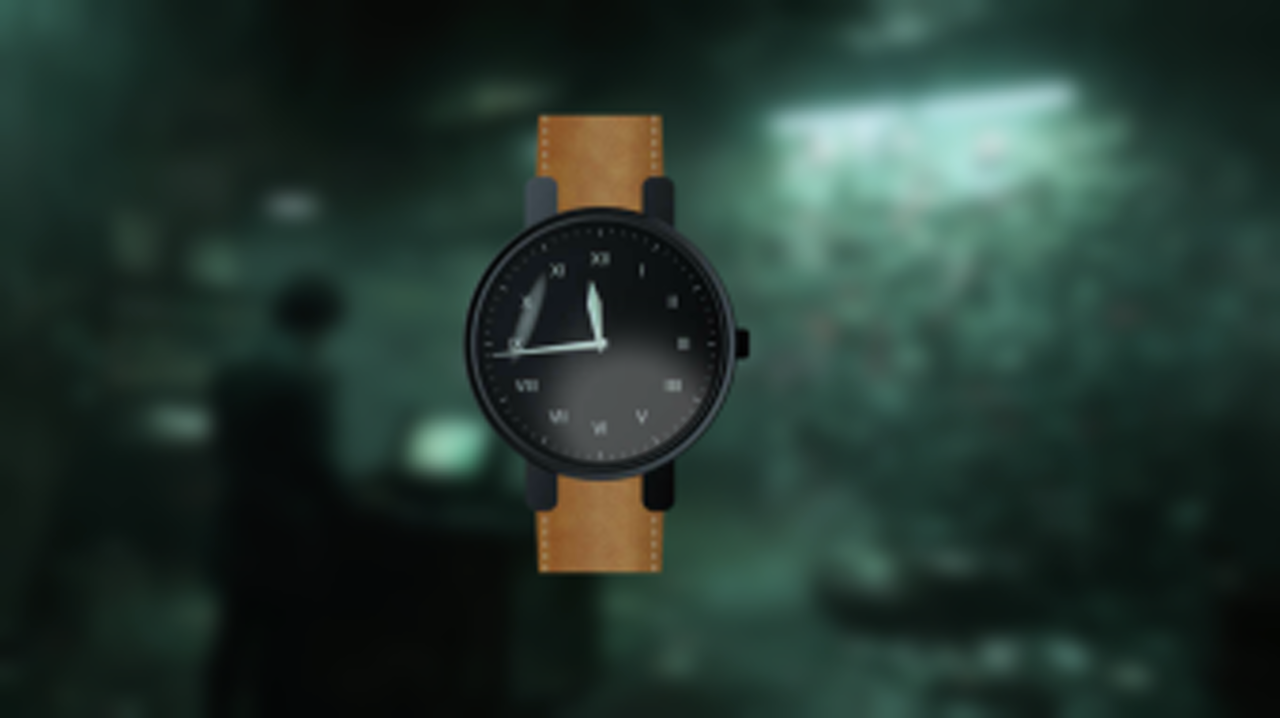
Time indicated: **11:44**
